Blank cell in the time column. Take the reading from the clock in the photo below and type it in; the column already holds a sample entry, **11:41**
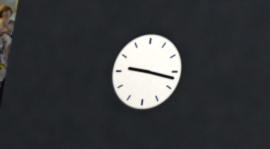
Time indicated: **9:17**
